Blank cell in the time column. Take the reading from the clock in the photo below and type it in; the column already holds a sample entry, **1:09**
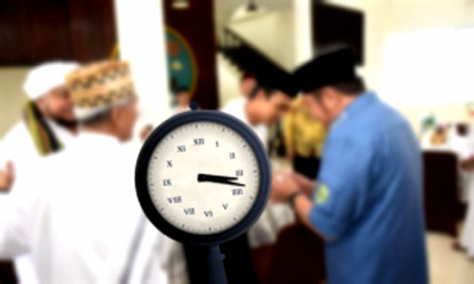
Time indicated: **3:18**
